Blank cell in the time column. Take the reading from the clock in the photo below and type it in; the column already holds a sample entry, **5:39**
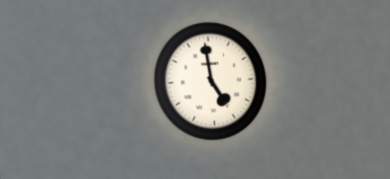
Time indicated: **4:59**
